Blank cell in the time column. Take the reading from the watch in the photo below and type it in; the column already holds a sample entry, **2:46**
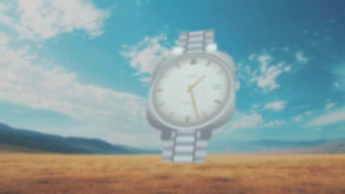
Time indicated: **1:27**
